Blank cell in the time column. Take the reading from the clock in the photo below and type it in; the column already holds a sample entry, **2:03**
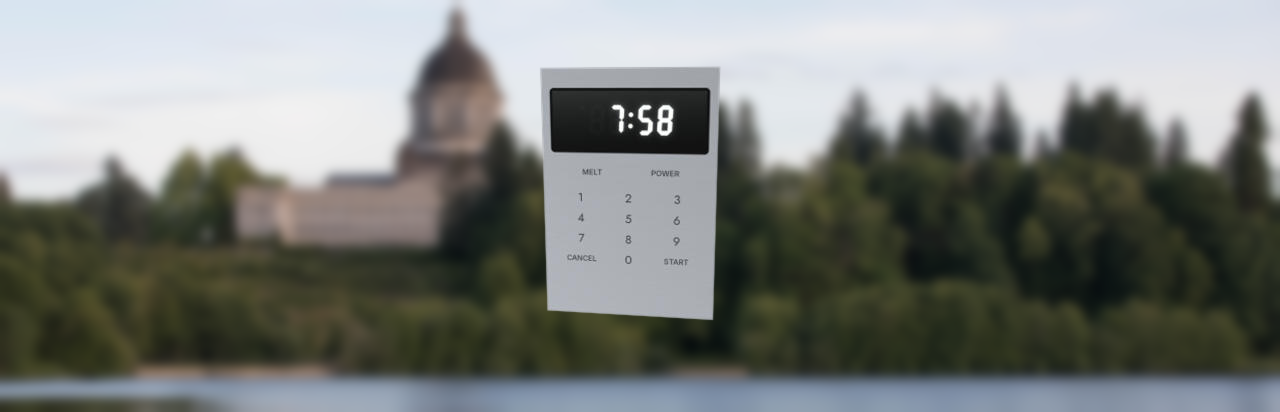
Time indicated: **7:58**
